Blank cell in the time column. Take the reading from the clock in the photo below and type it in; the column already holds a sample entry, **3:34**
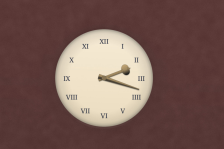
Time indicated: **2:18**
